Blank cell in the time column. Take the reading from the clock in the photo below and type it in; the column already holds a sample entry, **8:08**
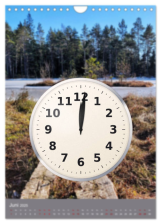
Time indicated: **12:01**
